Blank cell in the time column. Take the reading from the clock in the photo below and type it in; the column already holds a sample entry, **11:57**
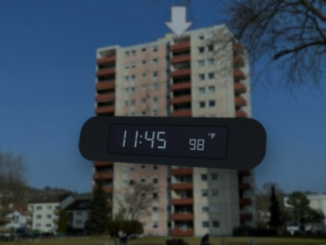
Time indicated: **11:45**
